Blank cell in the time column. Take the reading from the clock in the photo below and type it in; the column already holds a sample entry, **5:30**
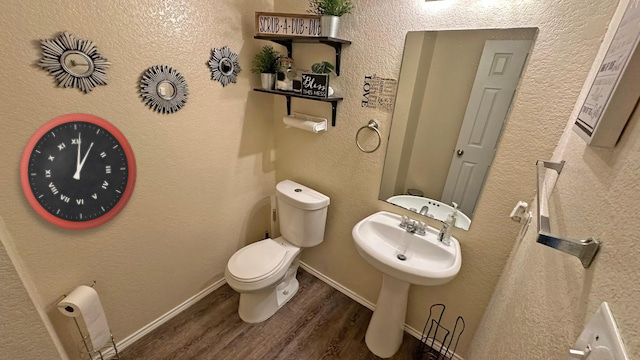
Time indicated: **1:01**
